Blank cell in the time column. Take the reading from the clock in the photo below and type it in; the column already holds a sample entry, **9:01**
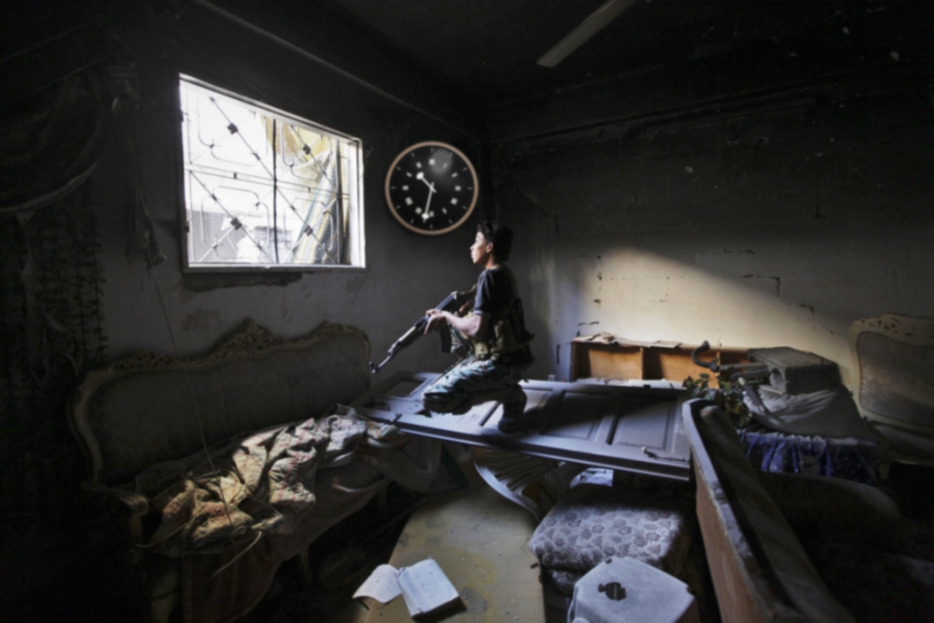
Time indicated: **10:32**
